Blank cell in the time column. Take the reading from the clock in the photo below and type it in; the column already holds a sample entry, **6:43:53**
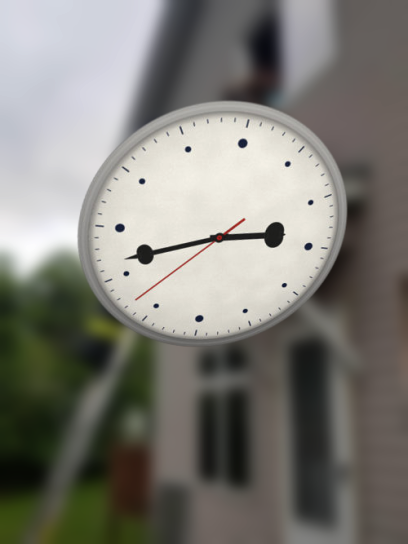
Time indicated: **2:41:37**
